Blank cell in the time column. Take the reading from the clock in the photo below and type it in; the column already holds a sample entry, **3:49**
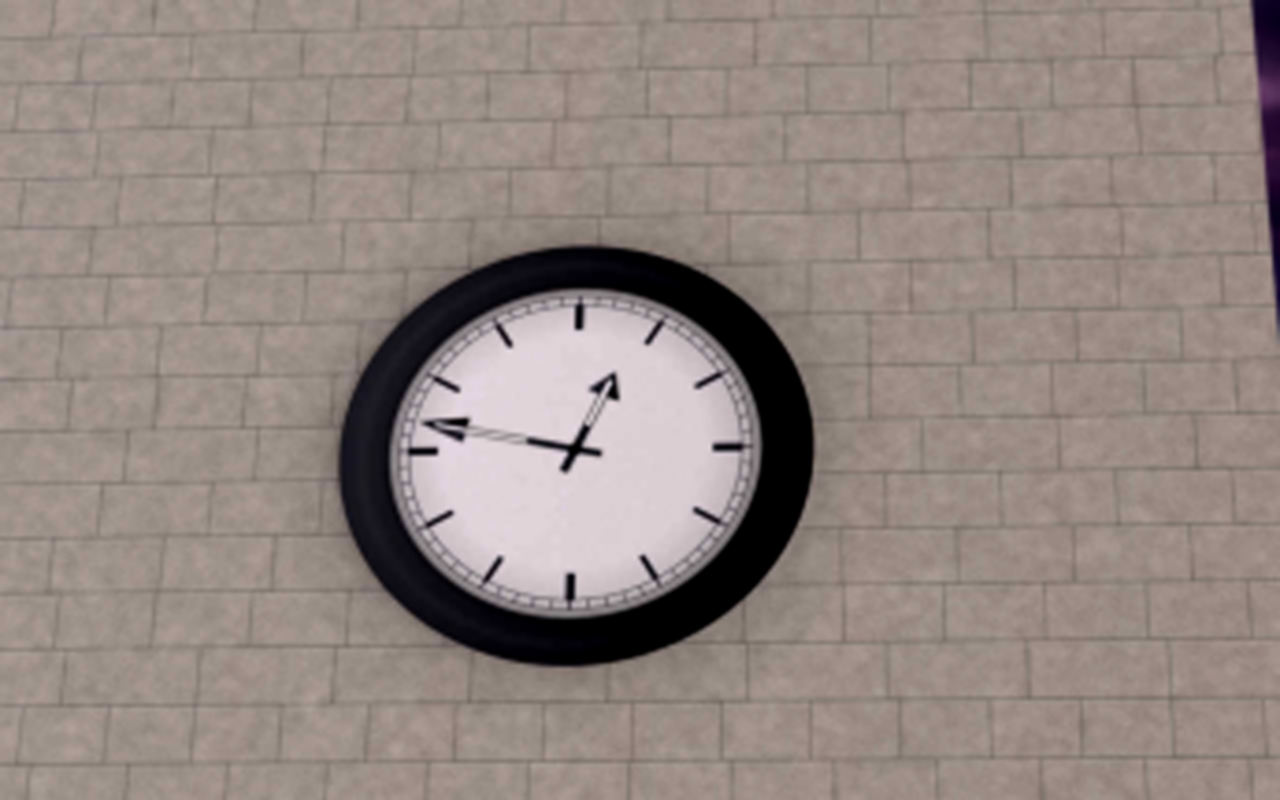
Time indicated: **12:47**
